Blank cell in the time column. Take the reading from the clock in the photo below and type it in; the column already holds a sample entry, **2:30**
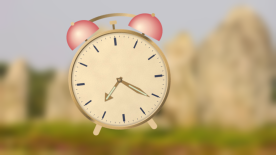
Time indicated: **7:21**
